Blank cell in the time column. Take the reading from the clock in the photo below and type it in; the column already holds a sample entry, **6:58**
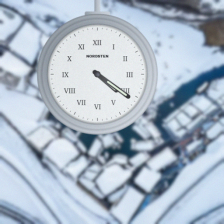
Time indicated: **4:21**
